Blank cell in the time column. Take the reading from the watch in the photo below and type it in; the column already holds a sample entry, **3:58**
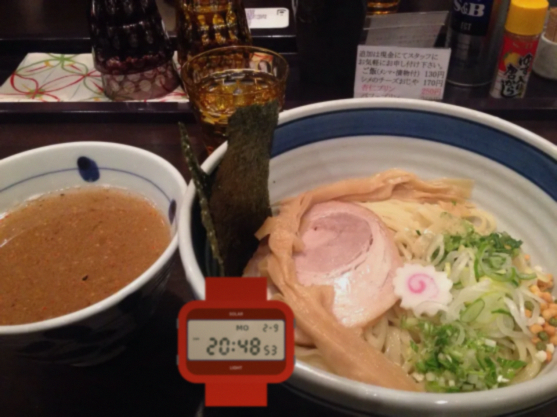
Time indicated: **20:48**
